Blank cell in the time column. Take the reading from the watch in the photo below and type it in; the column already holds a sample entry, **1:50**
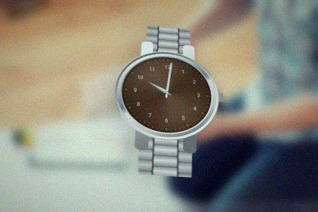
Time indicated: **10:01**
